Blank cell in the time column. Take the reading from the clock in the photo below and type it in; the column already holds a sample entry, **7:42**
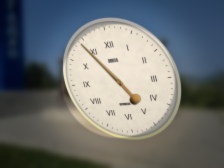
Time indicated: **4:54**
